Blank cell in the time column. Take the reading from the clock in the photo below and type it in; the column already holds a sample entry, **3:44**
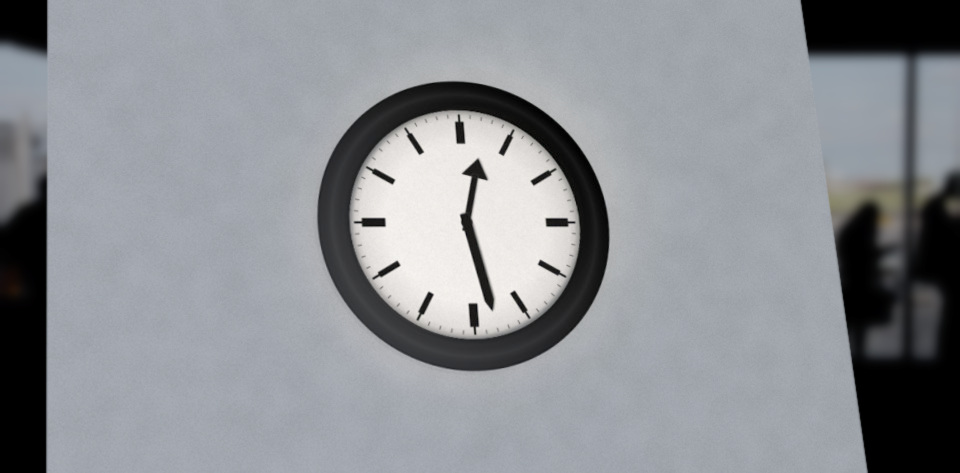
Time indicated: **12:28**
